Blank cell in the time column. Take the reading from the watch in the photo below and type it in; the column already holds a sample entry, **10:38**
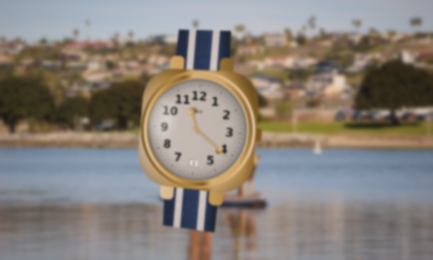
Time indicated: **11:21**
